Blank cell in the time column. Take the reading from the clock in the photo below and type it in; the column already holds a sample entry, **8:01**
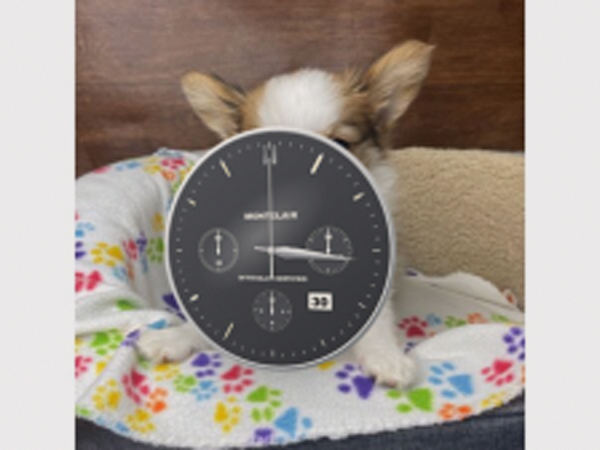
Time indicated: **3:16**
